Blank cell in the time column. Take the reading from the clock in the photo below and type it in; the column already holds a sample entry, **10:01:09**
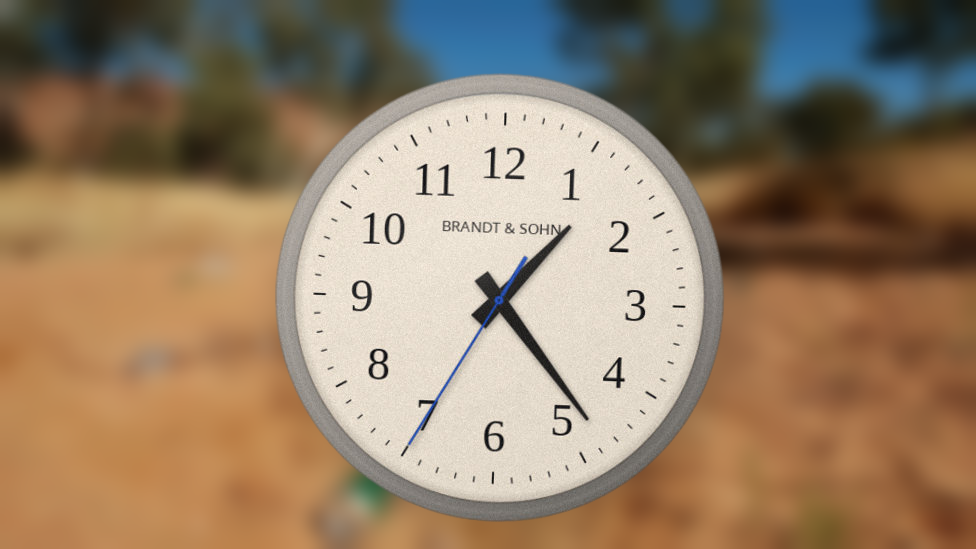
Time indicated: **1:23:35**
